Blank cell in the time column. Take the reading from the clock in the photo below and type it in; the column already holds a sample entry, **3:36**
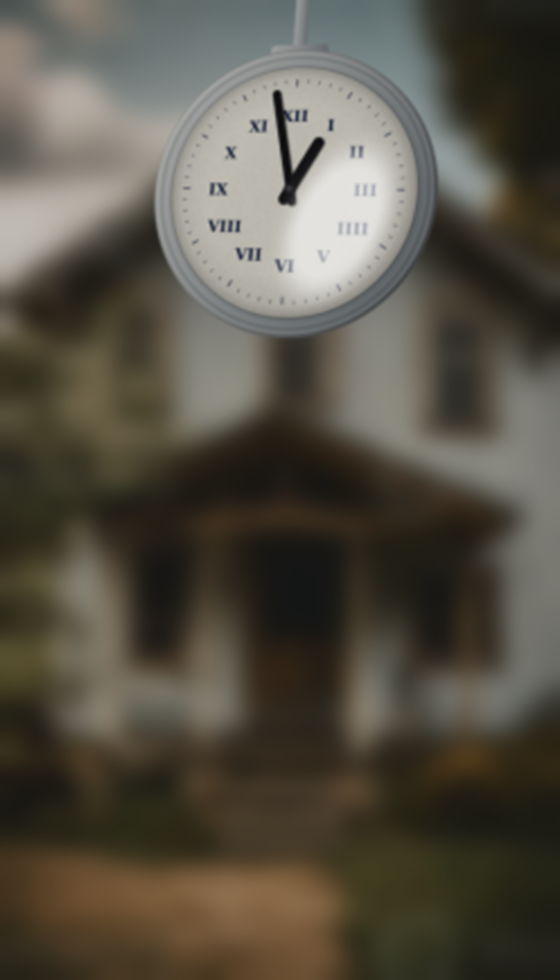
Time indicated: **12:58**
